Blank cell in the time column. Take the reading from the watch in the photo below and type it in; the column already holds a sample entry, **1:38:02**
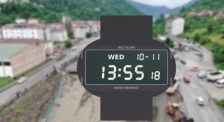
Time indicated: **13:55:18**
